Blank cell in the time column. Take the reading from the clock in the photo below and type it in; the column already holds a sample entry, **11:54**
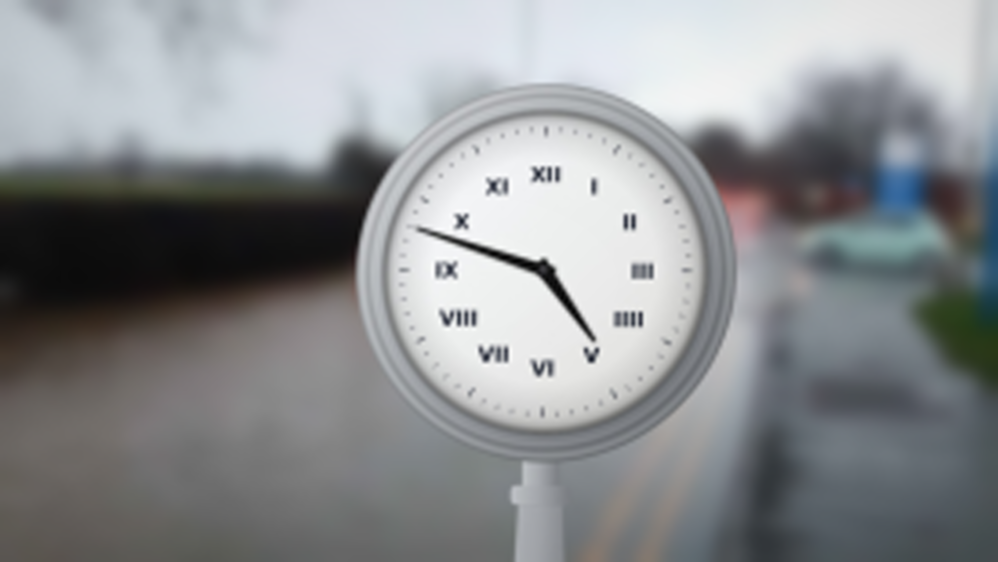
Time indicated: **4:48**
